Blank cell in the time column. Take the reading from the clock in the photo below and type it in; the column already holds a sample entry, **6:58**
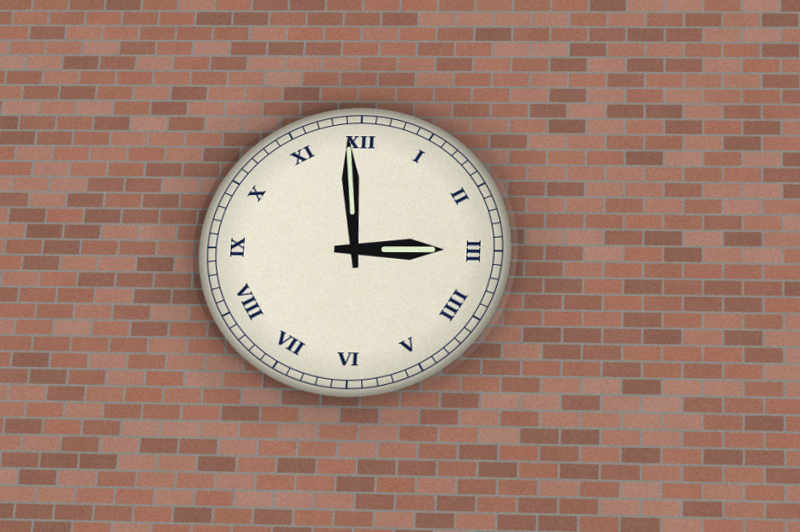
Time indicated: **2:59**
